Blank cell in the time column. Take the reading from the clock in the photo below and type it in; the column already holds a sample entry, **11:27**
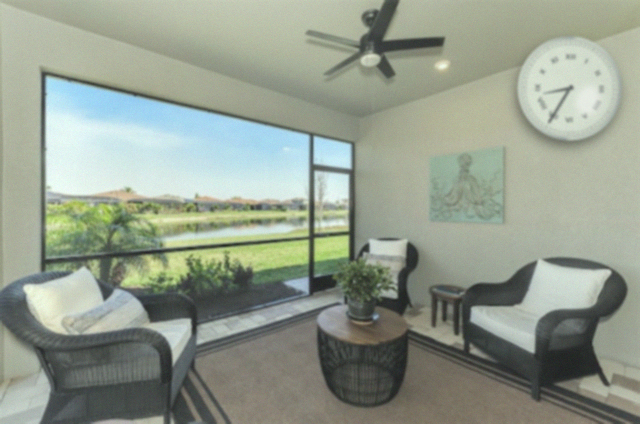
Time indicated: **8:35**
